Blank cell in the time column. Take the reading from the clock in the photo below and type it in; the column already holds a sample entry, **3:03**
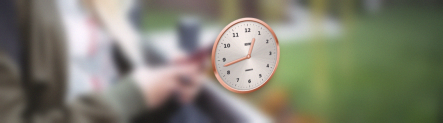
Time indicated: **12:43**
